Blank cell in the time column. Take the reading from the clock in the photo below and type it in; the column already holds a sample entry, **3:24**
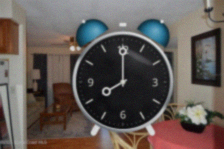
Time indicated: **8:00**
